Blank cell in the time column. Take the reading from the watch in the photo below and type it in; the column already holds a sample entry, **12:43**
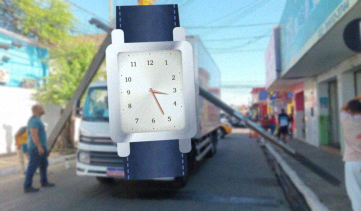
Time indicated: **3:26**
